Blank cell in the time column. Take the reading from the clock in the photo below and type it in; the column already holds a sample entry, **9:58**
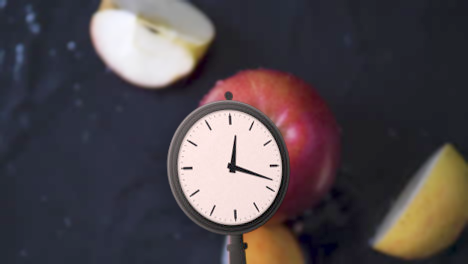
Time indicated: **12:18**
